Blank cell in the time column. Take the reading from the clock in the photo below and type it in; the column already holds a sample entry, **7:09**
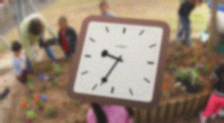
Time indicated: **9:34**
